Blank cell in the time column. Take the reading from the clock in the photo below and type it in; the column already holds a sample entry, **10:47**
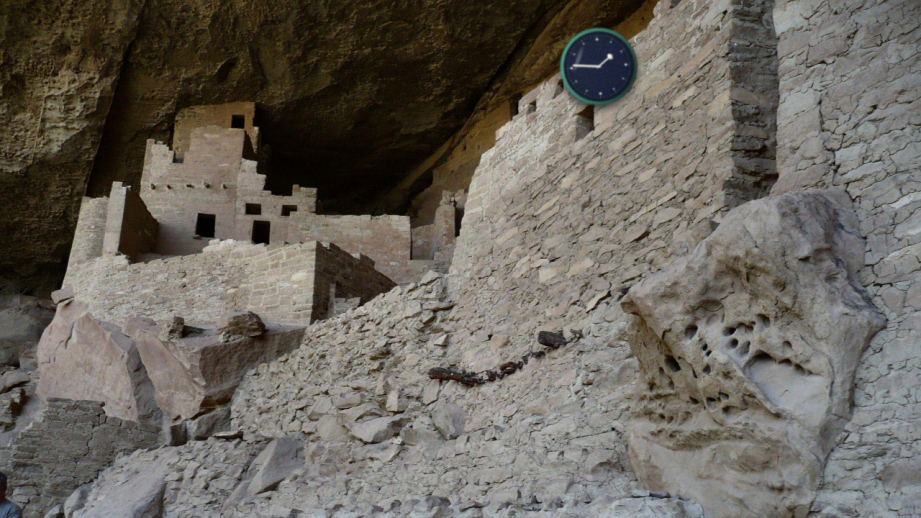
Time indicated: **1:46**
